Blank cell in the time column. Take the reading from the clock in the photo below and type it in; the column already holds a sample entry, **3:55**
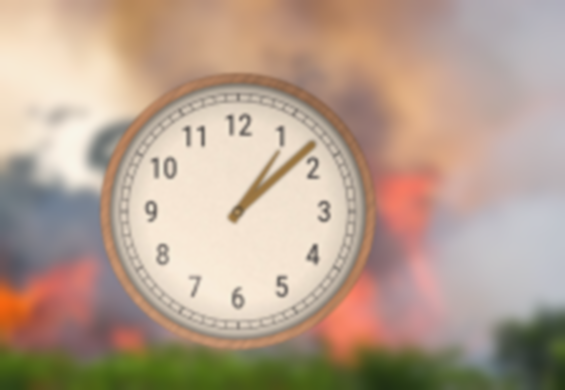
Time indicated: **1:08**
